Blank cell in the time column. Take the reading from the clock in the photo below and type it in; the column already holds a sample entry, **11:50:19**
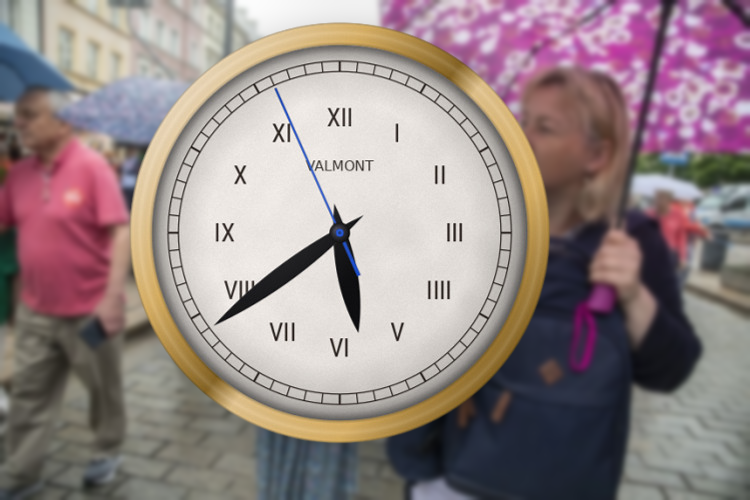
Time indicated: **5:38:56**
